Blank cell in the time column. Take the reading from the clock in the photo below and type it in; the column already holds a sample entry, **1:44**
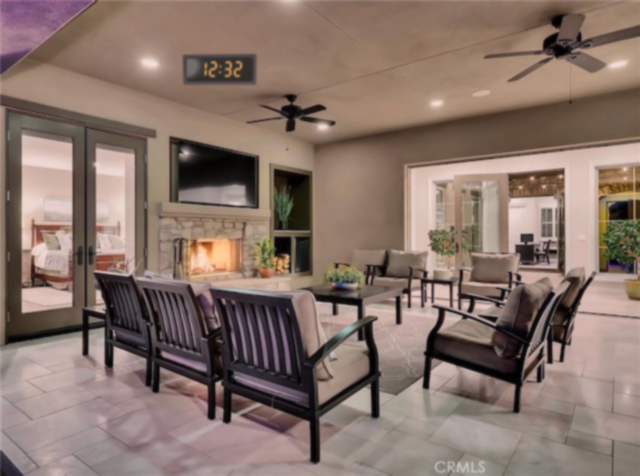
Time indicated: **12:32**
